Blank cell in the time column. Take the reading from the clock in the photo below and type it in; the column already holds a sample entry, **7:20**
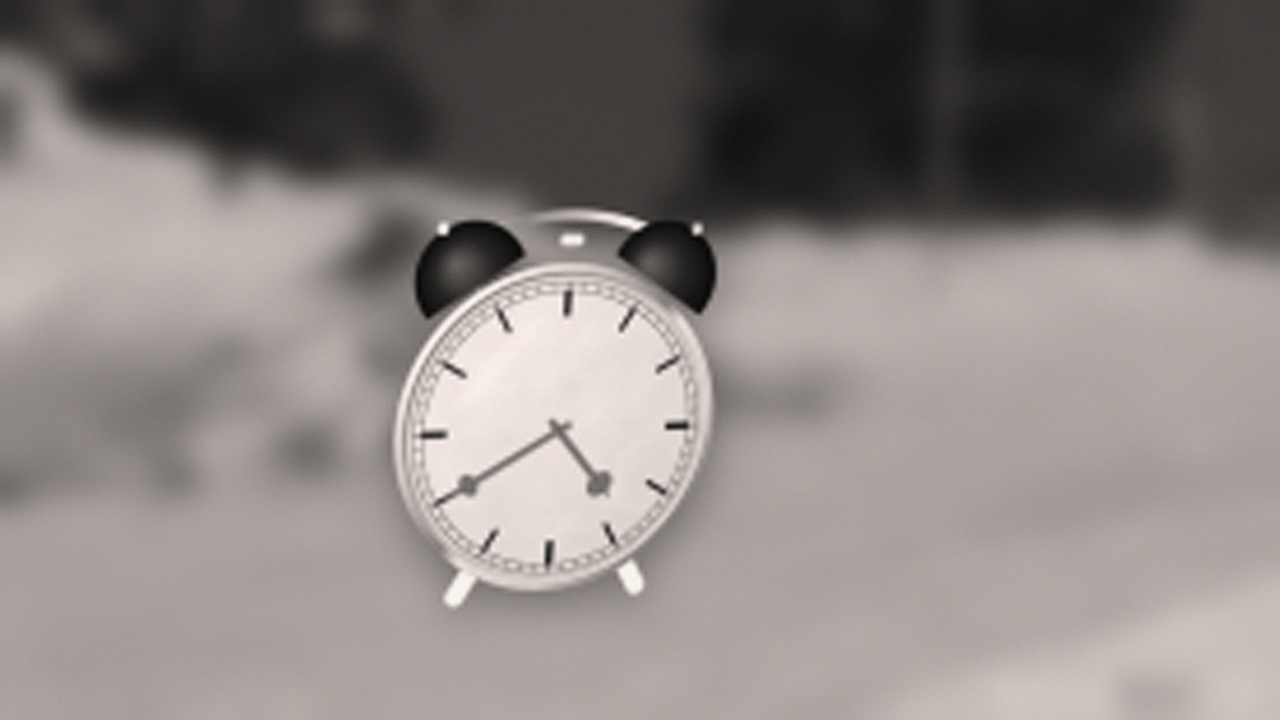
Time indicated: **4:40**
